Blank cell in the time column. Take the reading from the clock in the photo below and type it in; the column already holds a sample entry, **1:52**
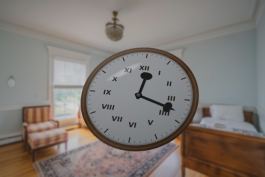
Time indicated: **12:18**
